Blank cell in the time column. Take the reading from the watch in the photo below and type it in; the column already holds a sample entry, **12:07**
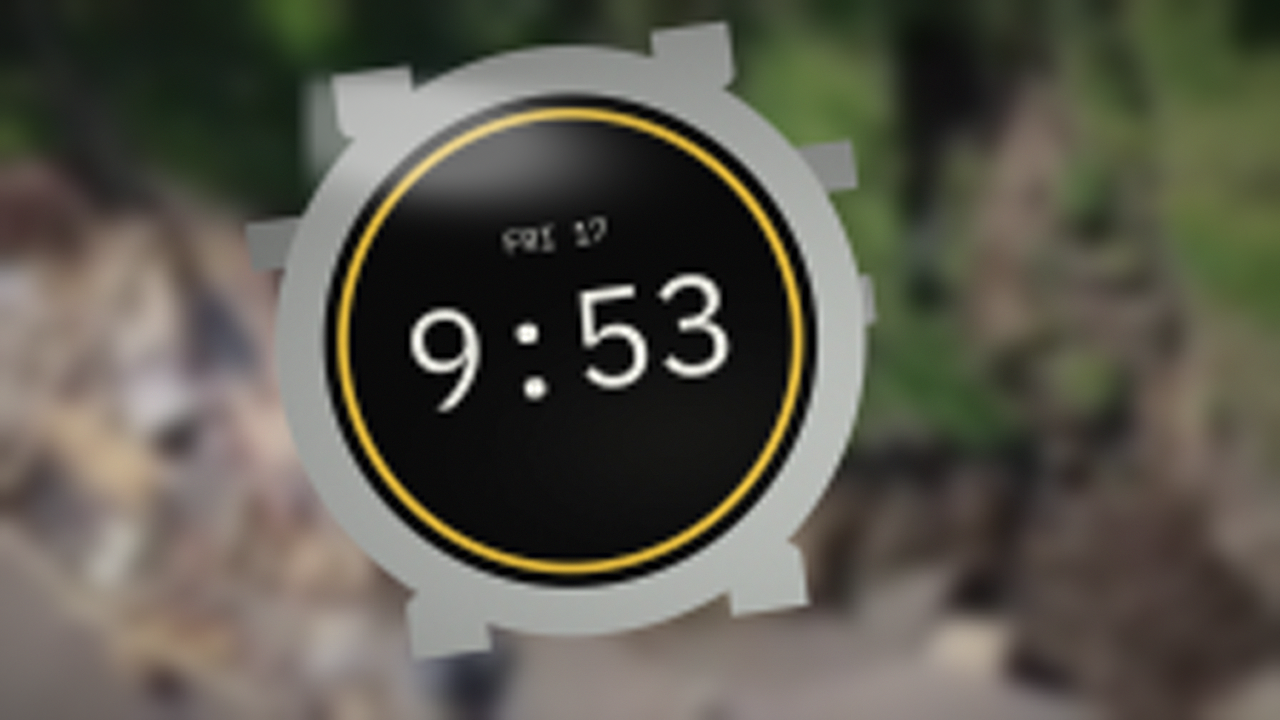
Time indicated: **9:53**
